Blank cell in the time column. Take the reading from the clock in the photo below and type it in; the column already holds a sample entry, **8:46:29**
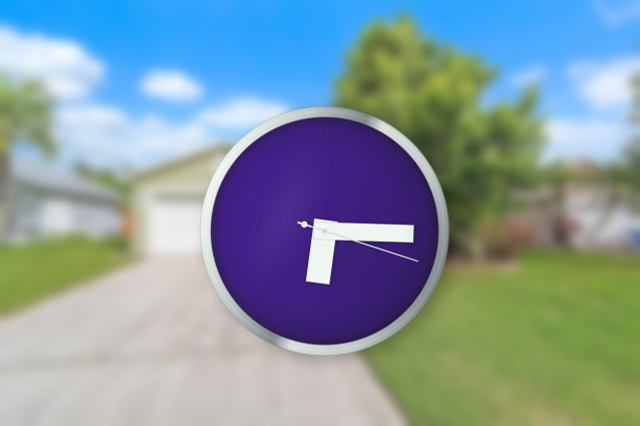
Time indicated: **6:15:18**
